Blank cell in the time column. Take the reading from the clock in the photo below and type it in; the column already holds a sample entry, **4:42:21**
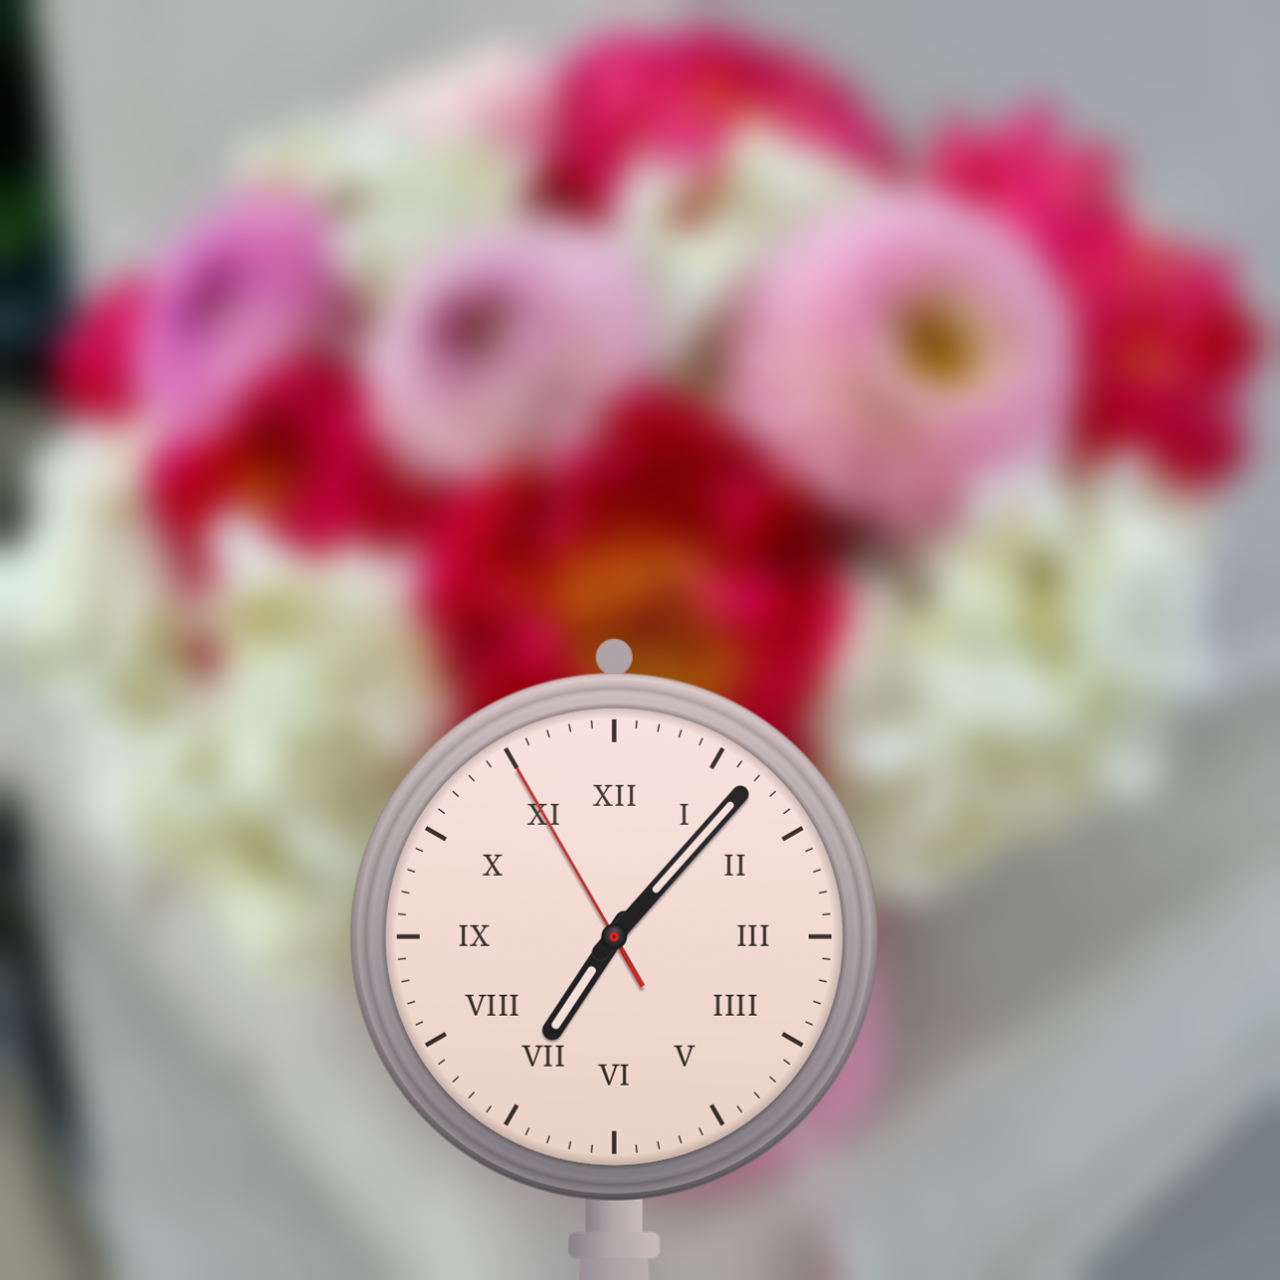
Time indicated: **7:06:55**
